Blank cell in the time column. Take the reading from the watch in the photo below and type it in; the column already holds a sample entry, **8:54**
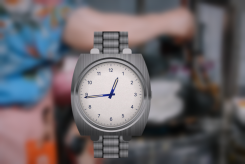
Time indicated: **12:44**
